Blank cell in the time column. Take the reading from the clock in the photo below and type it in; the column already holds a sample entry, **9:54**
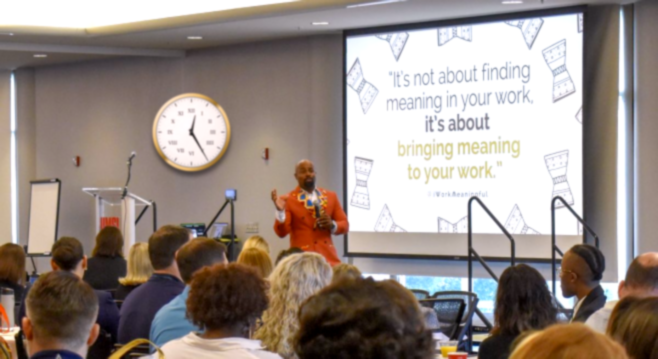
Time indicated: **12:25**
